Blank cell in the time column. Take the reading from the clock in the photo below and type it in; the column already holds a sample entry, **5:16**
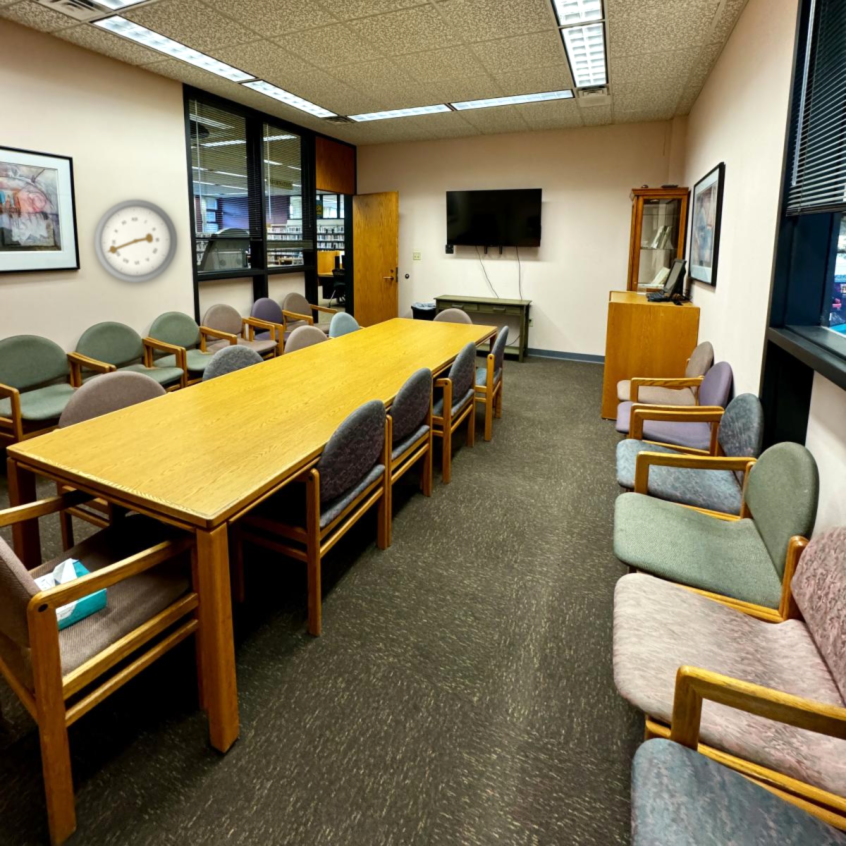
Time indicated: **2:42**
